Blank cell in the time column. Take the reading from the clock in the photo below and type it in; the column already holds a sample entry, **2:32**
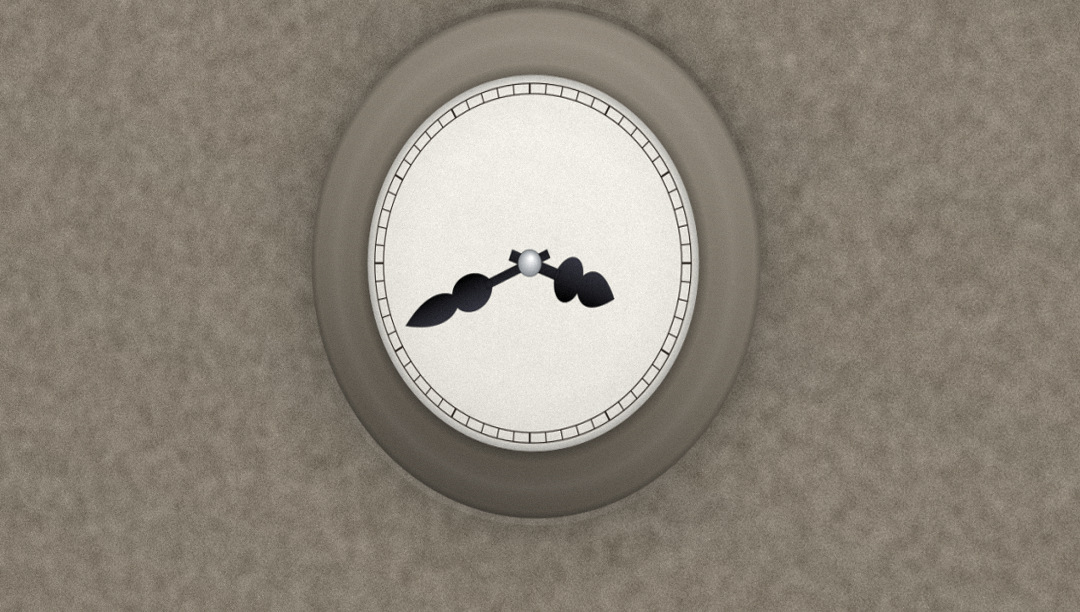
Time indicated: **3:41**
